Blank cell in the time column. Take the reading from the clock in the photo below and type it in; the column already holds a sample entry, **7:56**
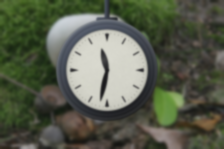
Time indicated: **11:32**
